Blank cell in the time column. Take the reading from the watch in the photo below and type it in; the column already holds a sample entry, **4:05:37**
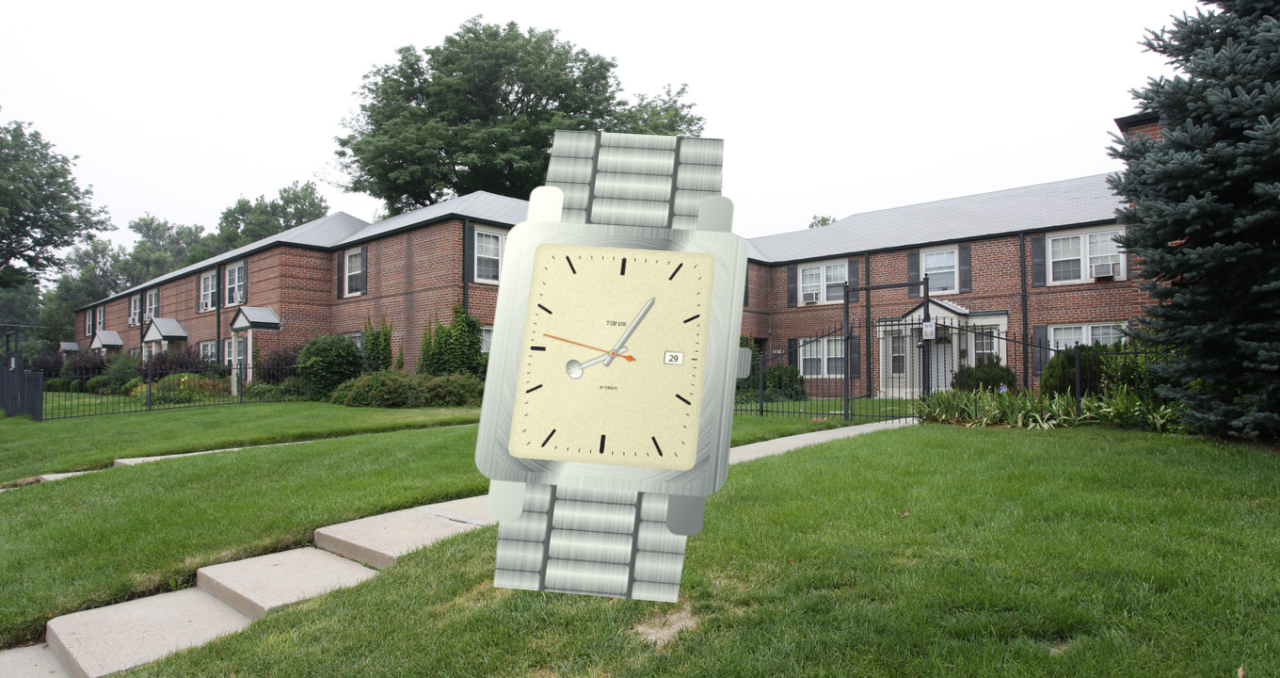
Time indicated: **8:04:47**
